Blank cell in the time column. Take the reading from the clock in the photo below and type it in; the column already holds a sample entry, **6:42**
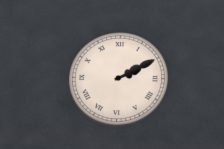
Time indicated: **2:10**
